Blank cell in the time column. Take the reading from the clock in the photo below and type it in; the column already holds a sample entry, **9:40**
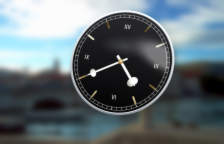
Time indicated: **4:40**
